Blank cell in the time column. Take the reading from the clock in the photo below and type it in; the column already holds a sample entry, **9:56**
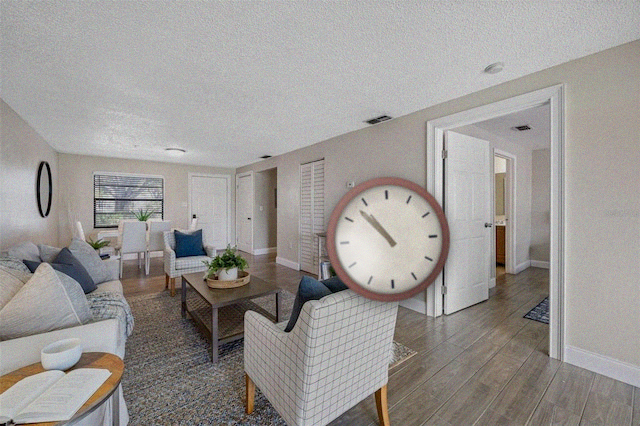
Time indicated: **10:53**
